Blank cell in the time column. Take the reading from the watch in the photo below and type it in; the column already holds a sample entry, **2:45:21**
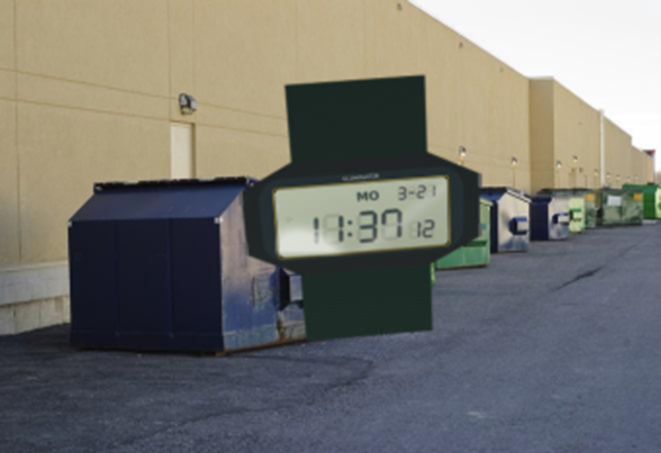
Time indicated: **11:37:12**
